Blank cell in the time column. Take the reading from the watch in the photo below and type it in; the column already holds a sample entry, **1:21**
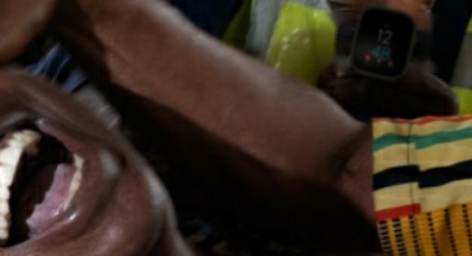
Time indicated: **12:48**
